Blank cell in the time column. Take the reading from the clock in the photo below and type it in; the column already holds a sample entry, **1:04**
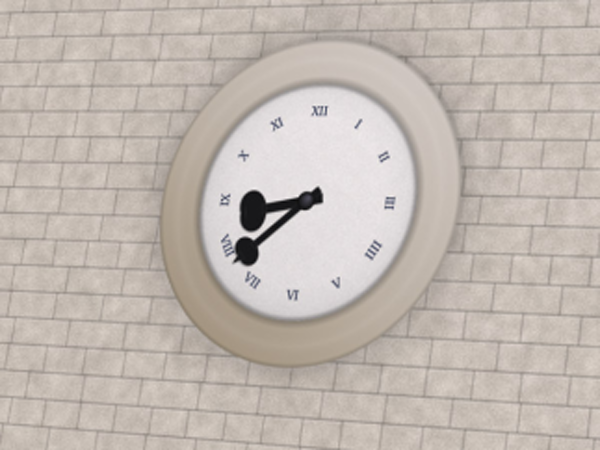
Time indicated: **8:38**
